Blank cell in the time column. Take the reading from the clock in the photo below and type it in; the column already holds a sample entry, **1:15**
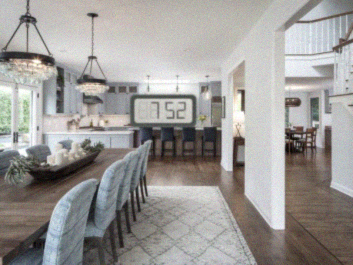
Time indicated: **7:52**
